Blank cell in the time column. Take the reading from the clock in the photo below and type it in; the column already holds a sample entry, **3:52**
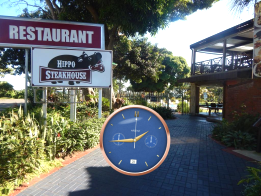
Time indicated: **1:44**
